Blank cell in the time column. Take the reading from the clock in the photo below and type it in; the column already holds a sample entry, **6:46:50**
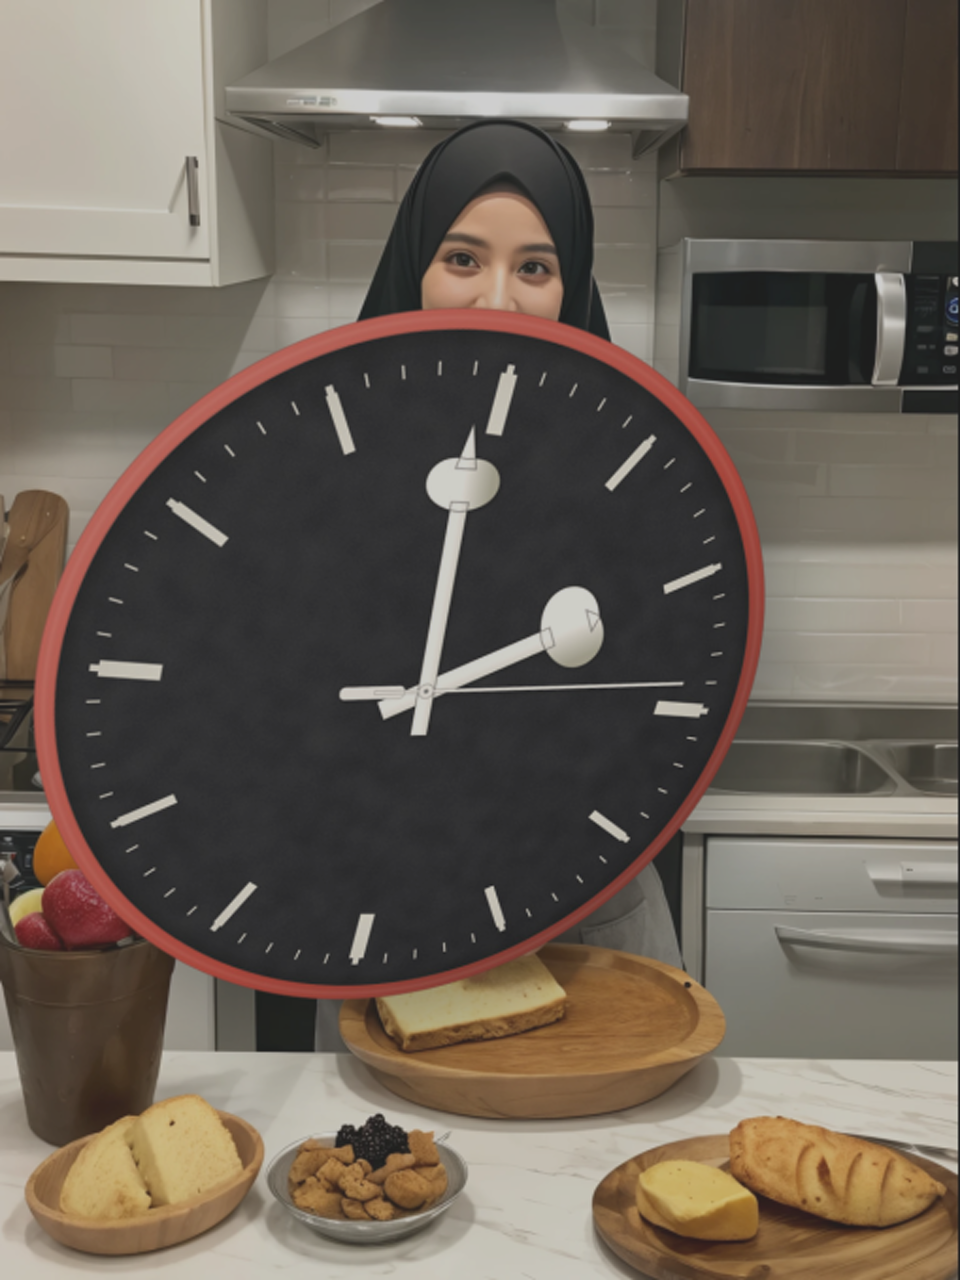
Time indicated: **1:59:14**
